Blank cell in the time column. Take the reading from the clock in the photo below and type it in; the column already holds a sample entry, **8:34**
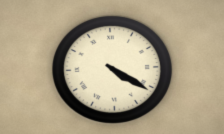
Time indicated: **4:21**
